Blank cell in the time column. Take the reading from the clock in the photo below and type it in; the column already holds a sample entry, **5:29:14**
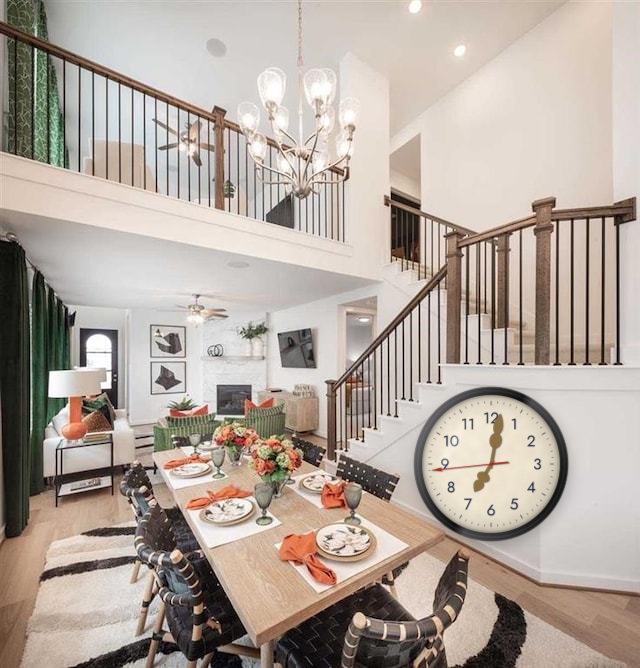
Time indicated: **7:01:44**
